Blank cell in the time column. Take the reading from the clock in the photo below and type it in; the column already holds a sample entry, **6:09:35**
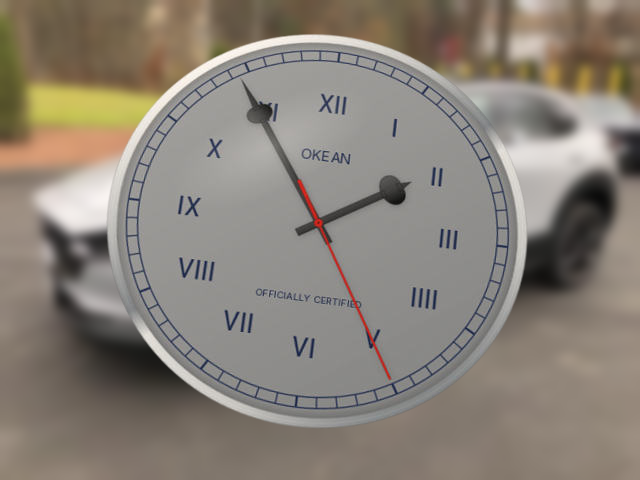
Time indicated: **1:54:25**
